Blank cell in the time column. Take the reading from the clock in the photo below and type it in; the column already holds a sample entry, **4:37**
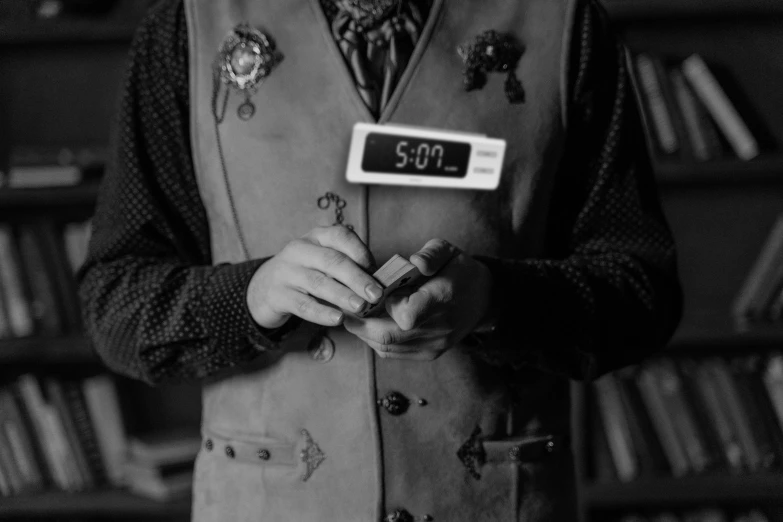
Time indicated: **5:07**
